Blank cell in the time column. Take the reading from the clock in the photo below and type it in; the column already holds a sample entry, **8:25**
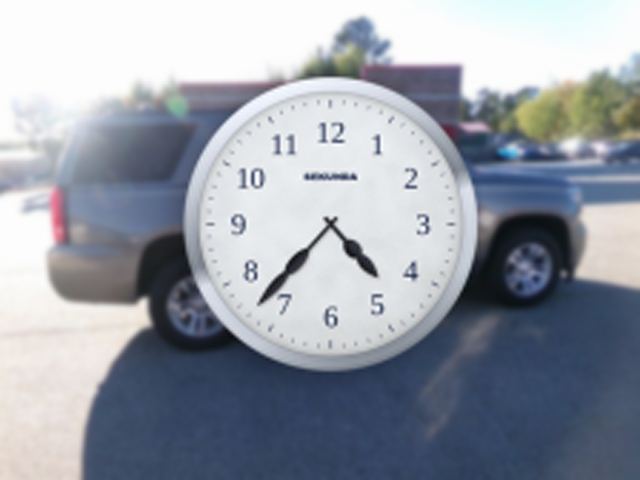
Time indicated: **4:37**
